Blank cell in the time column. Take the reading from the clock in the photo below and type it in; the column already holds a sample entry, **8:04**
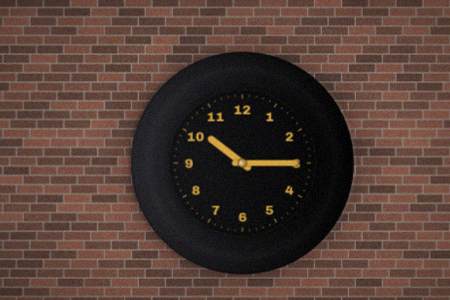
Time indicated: **10:15**
